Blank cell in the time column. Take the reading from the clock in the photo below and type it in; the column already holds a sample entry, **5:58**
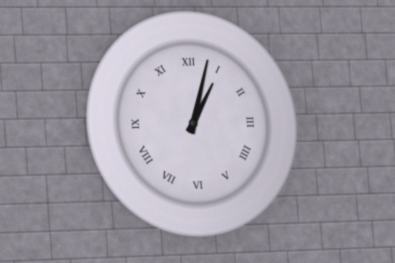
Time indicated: **1:03**
